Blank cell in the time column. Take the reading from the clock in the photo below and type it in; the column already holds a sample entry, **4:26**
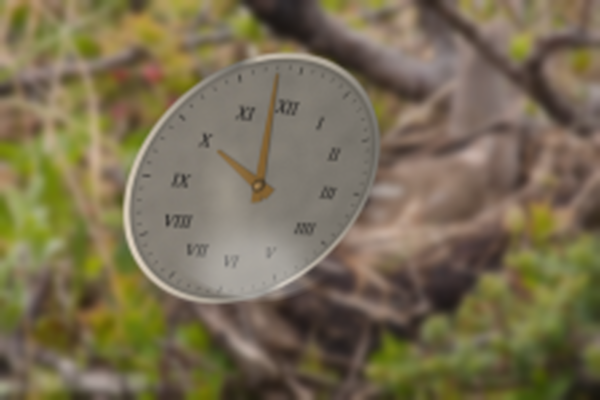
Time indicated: **9:58**
